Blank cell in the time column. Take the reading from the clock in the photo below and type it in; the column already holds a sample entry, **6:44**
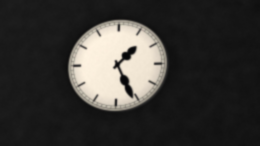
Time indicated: **1:26**
